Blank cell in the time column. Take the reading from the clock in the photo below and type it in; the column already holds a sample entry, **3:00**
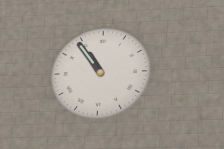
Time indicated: **10:54**
